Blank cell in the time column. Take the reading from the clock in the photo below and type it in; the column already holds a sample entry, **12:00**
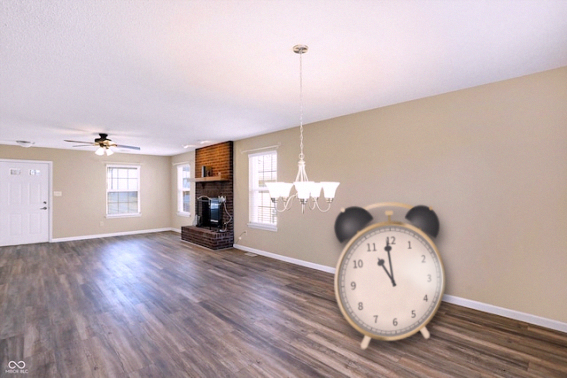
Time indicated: **10:59**
